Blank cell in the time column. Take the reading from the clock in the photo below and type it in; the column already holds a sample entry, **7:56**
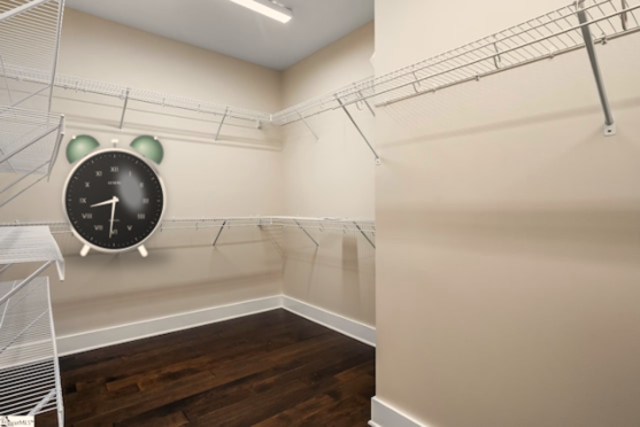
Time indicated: **8:31**
